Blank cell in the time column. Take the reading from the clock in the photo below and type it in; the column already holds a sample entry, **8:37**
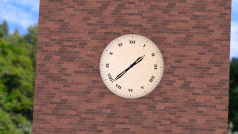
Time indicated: **1:38**
